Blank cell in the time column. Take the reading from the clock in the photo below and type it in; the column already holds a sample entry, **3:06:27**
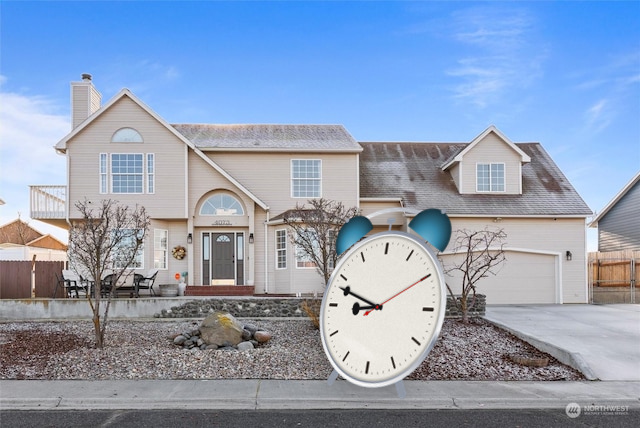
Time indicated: **8:48:10**
